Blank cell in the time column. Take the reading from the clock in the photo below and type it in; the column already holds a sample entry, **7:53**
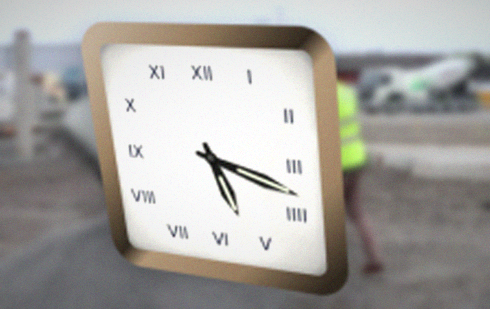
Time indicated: **5:18**
